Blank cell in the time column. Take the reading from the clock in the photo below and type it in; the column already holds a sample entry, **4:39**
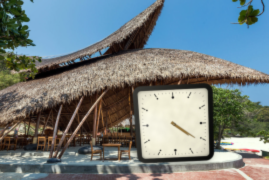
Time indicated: **4:21**
